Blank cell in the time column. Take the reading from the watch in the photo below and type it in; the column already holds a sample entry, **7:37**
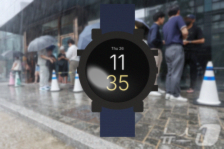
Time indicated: **11:35**
